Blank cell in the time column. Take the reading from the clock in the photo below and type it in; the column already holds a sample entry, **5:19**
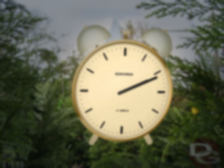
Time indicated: **2:11**
